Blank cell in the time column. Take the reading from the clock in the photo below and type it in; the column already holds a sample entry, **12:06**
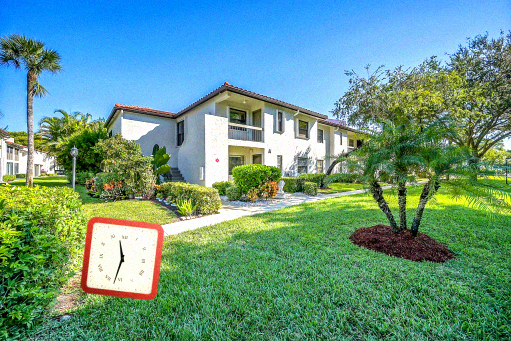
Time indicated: **11:32**
